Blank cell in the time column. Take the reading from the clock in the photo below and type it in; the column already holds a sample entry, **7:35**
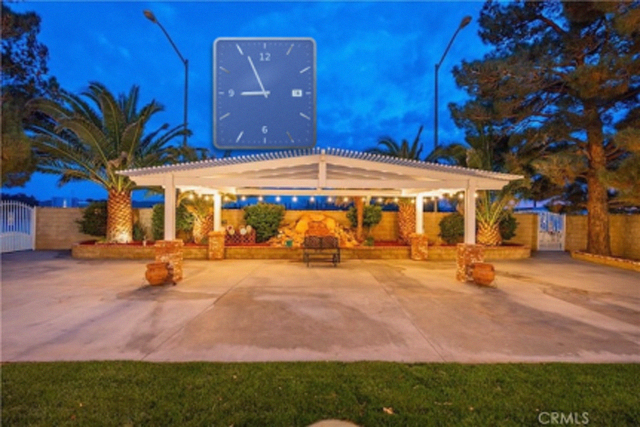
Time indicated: **8:56**
